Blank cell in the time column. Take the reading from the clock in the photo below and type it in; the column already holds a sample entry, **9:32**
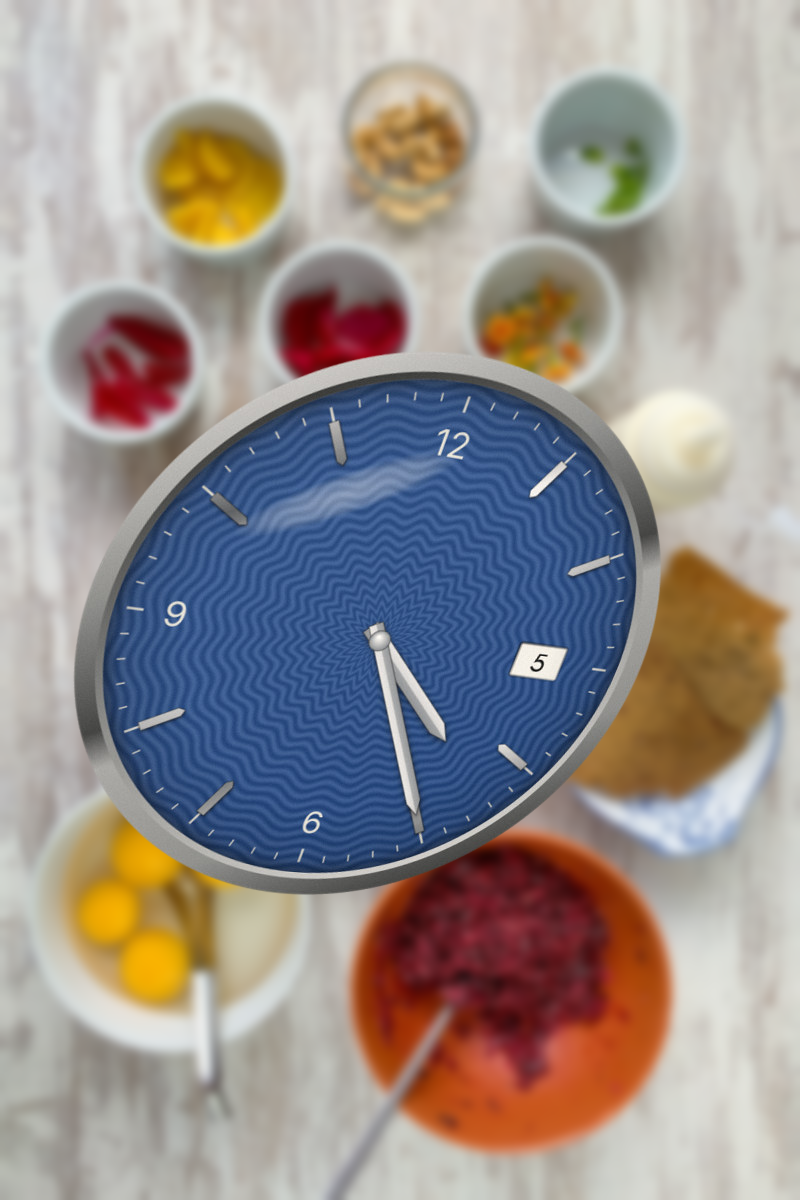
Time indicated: **4:25**
